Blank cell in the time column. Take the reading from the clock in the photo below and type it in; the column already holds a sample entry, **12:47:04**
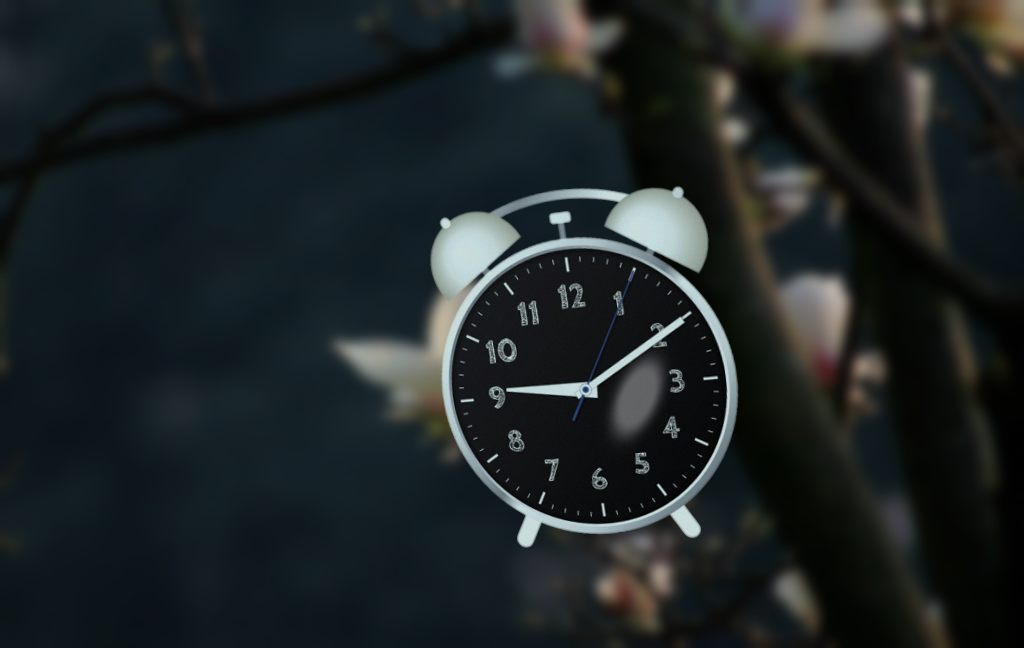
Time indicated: **9:10:05**
